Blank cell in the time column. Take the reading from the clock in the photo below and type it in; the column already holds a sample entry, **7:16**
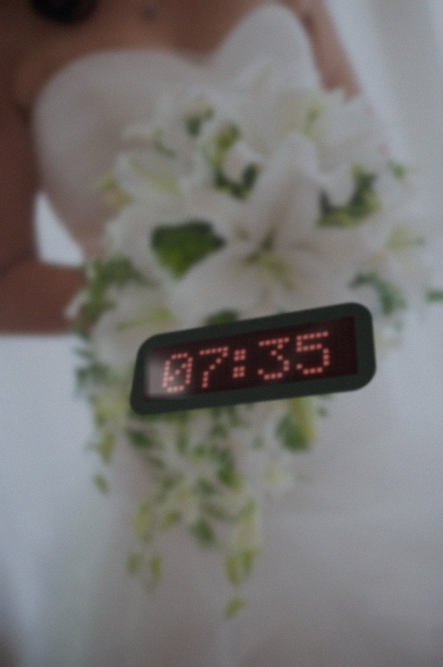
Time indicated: **7:35**
